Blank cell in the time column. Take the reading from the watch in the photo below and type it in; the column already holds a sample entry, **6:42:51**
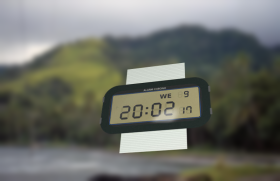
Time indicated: **20:02:17**
